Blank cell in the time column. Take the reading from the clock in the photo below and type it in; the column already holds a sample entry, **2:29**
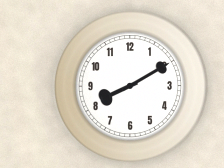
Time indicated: **8:10**
